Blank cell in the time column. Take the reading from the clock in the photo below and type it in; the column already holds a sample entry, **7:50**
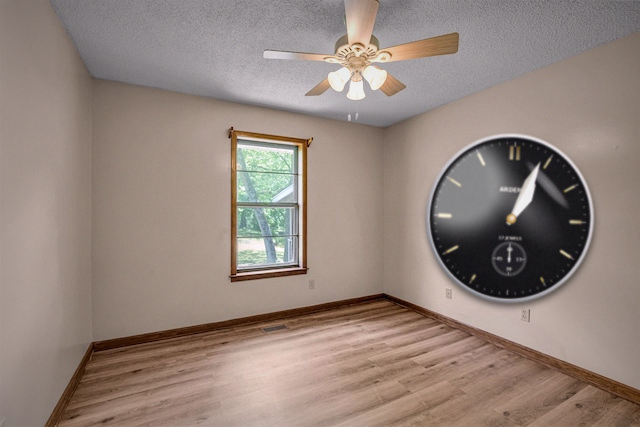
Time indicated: **1:04**
